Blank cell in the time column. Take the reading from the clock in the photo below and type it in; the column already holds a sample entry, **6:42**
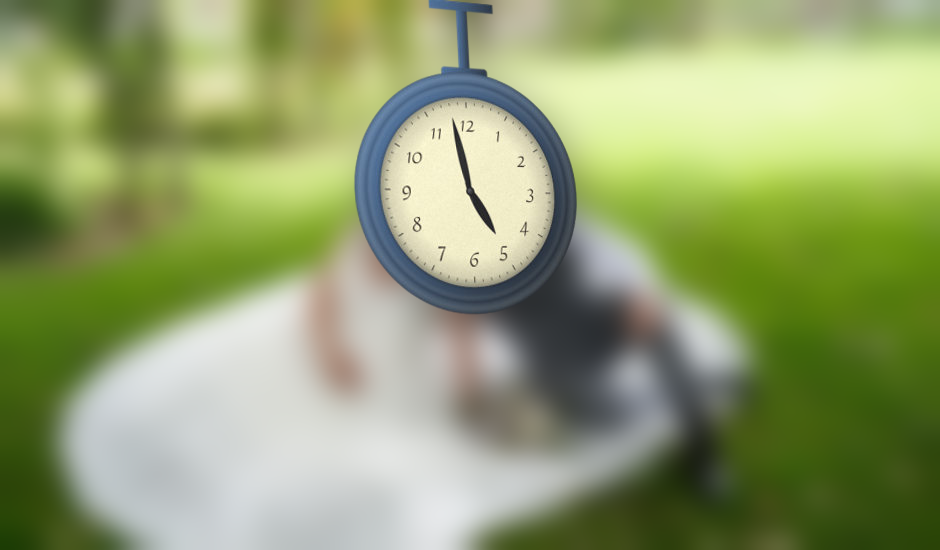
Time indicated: **4:58**
